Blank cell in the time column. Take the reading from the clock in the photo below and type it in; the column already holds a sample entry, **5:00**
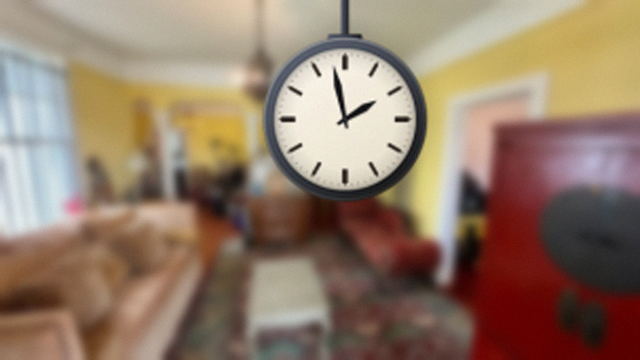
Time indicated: **1:58**
